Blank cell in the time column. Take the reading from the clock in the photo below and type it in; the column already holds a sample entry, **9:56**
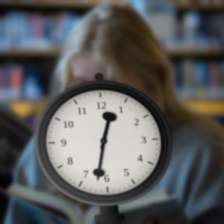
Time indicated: **12:32**
